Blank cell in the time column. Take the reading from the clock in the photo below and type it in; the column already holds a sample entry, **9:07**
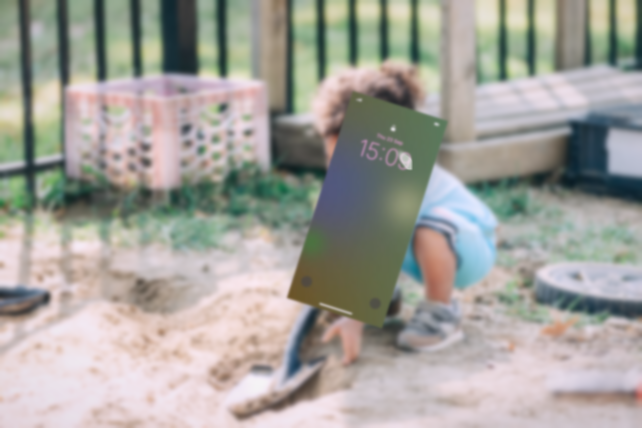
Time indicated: **15:09**
